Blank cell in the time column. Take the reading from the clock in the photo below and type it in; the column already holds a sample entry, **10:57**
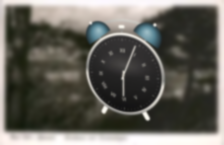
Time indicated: **6:04**
